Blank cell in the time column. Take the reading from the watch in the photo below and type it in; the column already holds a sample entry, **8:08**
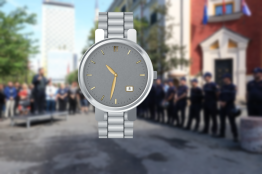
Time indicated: **10:32**
